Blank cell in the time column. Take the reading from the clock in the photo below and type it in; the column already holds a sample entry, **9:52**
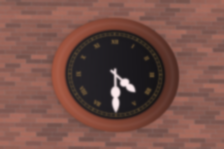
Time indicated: **4:30**
